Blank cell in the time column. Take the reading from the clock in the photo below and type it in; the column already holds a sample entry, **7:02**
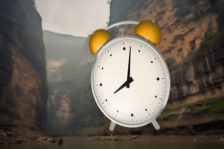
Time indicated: **8:02**
